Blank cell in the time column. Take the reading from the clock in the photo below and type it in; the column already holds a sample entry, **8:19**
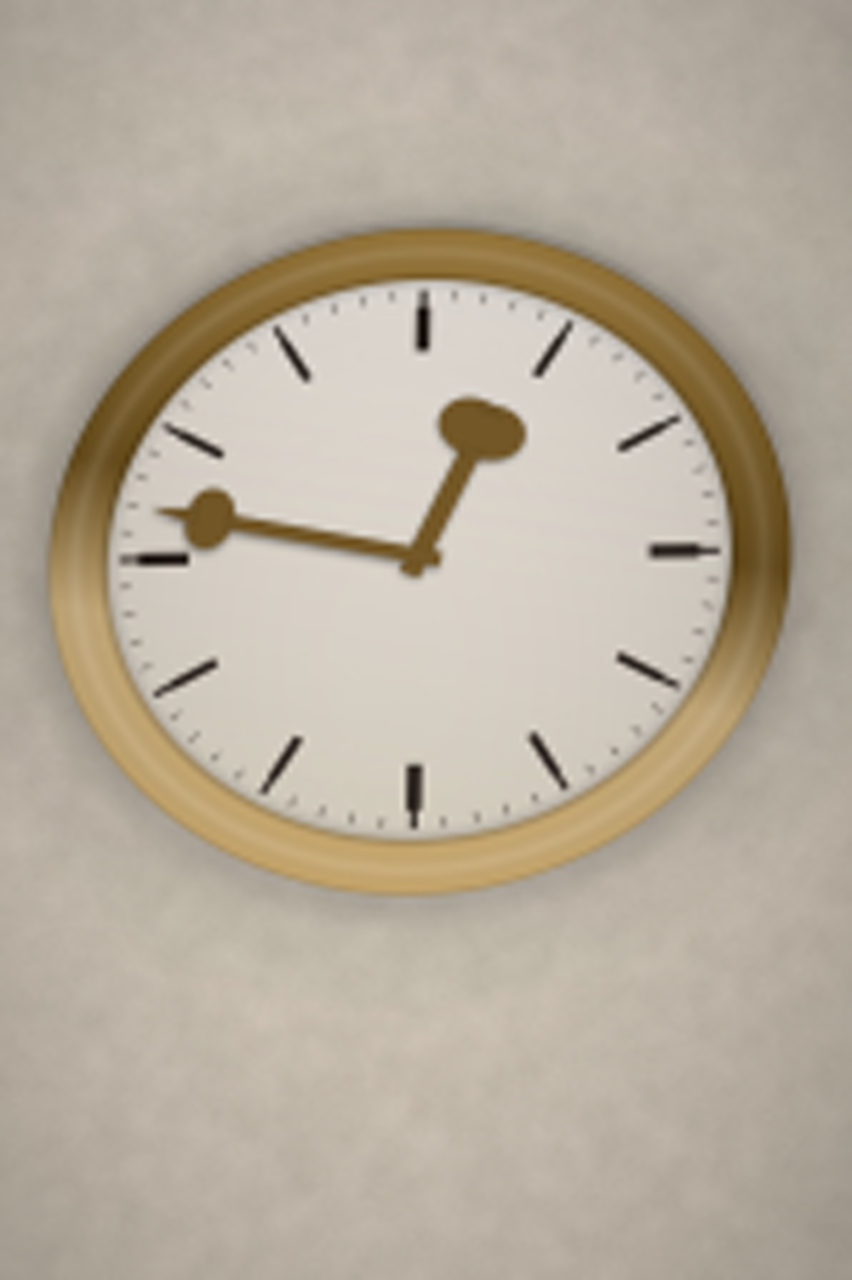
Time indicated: **12:47**
